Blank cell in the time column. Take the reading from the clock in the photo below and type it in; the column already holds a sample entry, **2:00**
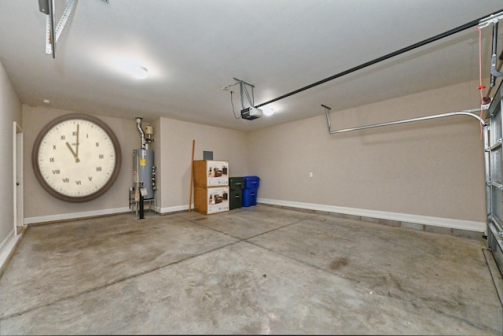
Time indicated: **11:01**
